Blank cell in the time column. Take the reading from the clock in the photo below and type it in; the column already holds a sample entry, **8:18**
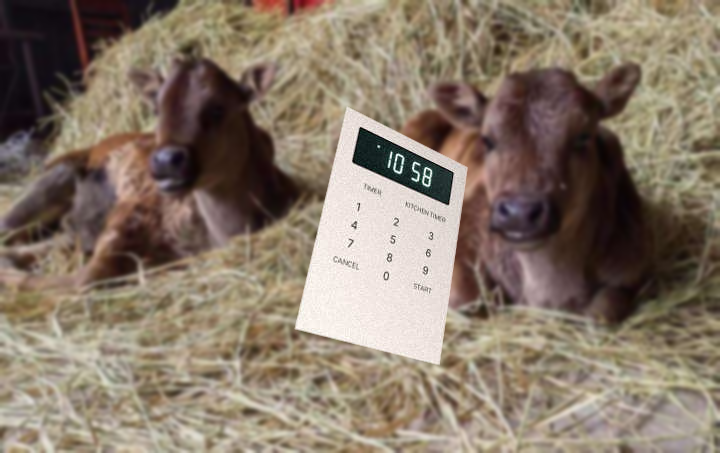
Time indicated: **10:58**
